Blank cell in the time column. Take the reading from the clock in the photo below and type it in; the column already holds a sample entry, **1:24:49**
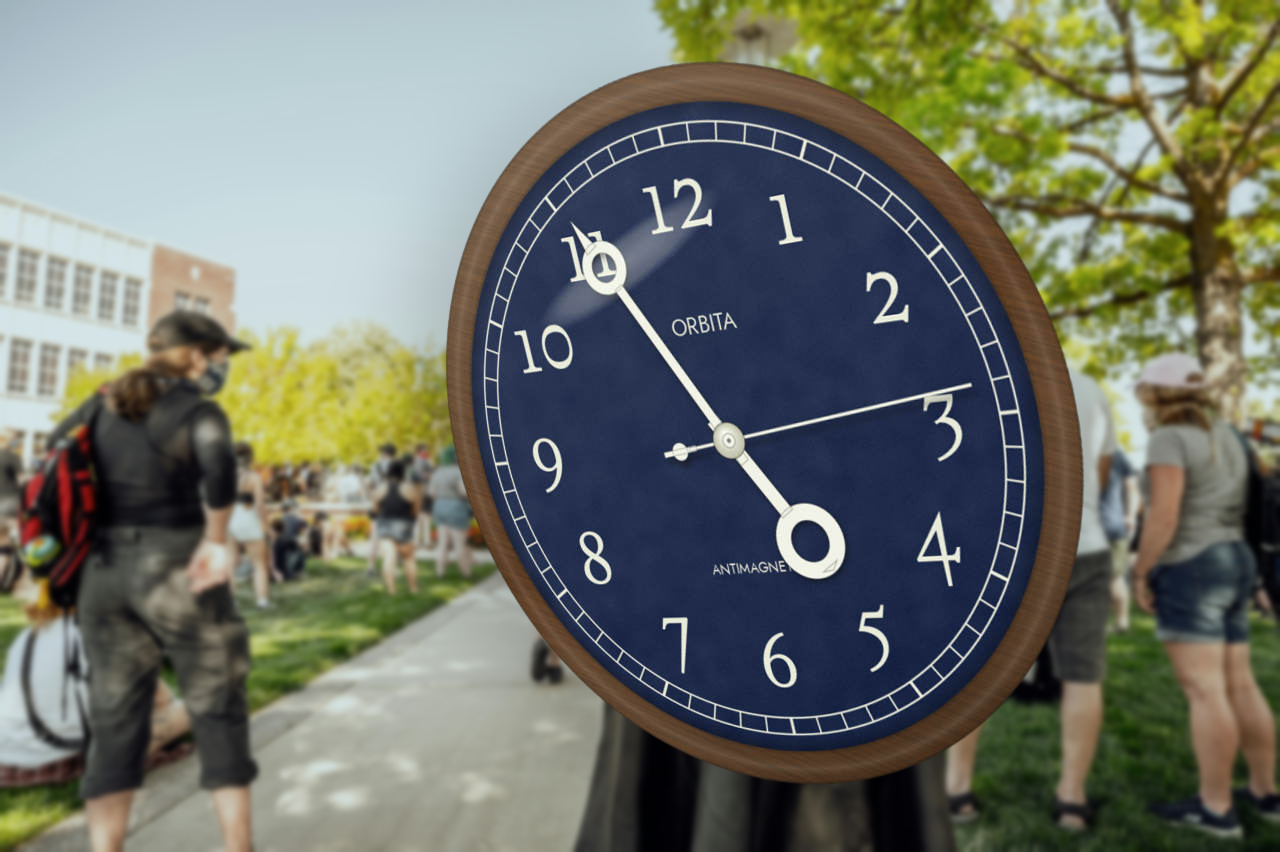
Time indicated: **4:55:14**
